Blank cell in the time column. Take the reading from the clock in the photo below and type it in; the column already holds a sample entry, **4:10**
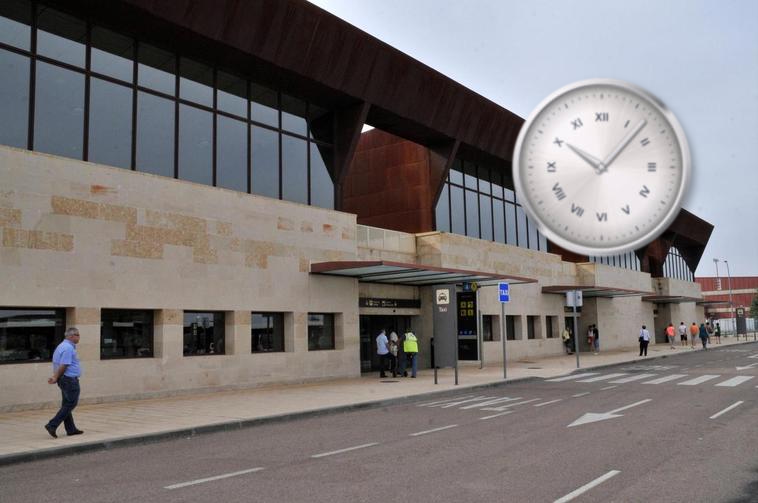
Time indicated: **10:07**
